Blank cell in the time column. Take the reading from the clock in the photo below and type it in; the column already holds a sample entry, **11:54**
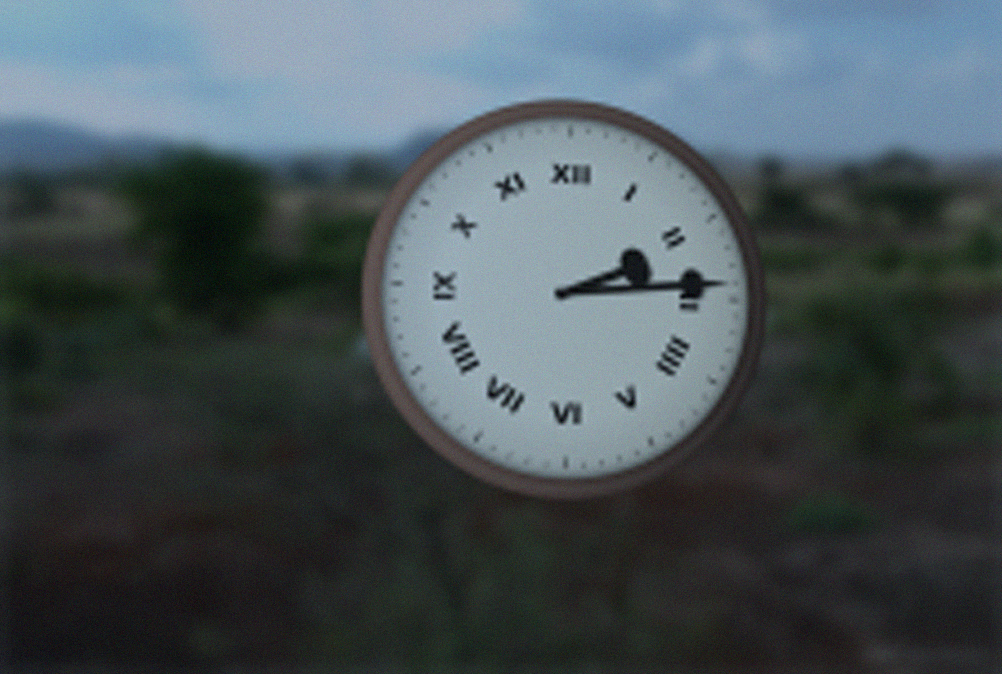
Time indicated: **2:14**
